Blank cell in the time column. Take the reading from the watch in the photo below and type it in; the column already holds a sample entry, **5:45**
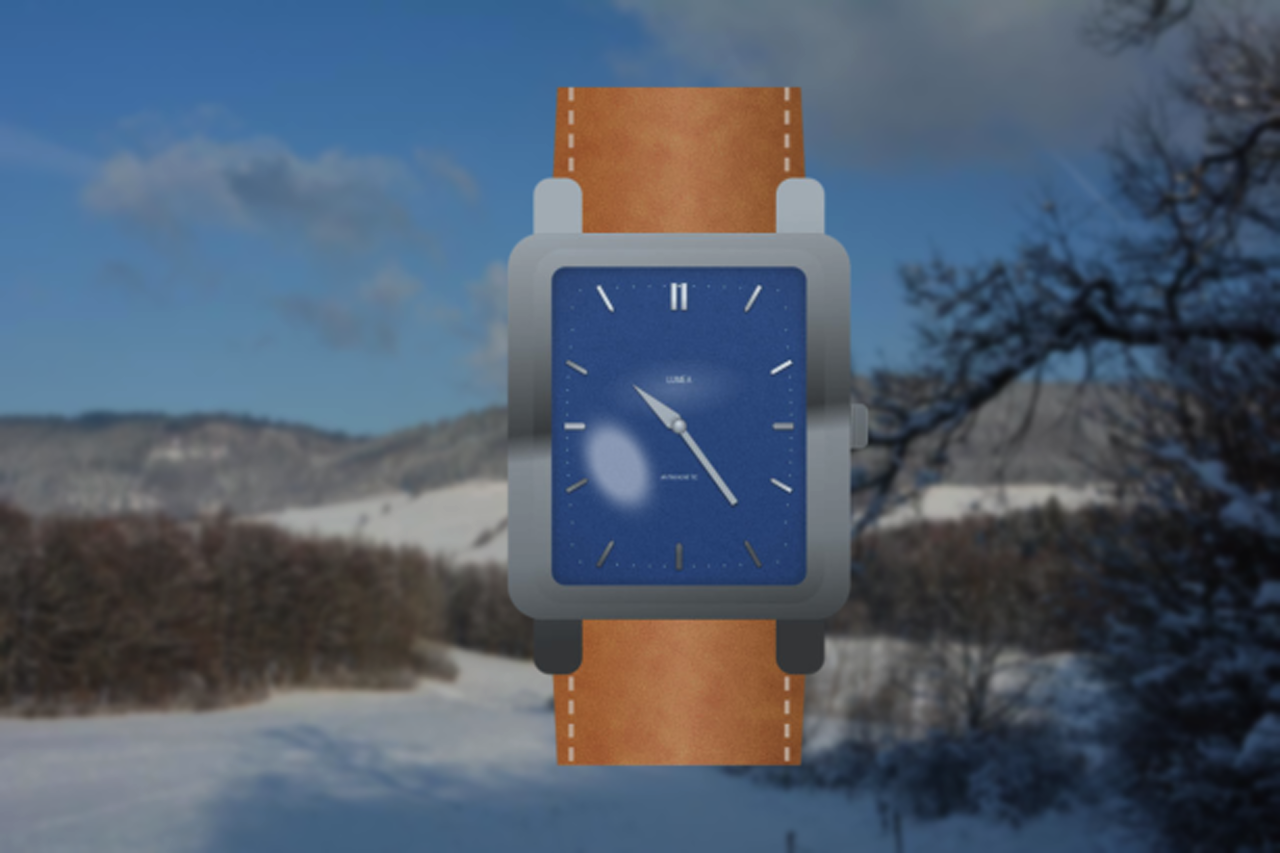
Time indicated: **10:24**
